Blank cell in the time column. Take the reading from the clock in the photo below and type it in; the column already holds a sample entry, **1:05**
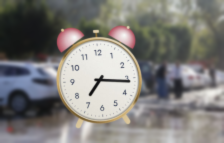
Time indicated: **7:16**
